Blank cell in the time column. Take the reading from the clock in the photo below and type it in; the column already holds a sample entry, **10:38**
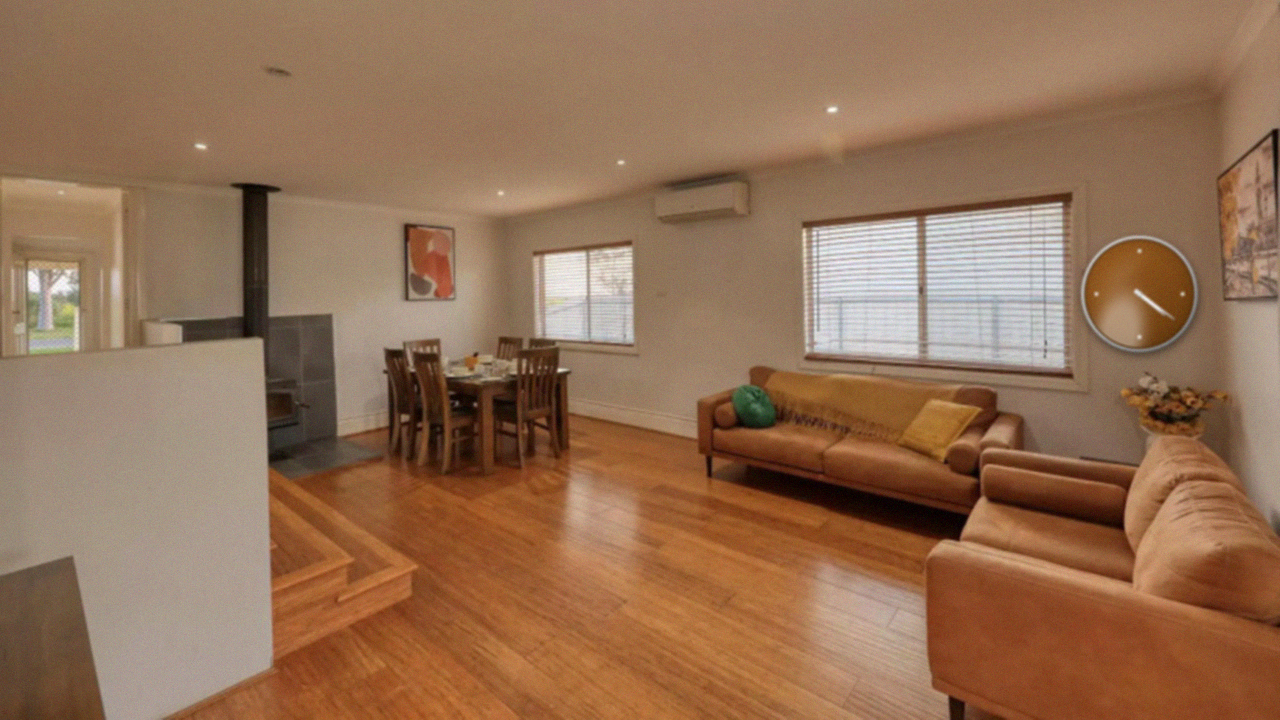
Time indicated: **4:21**
